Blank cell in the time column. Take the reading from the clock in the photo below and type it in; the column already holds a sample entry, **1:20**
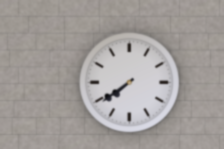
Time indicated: **7:39**
